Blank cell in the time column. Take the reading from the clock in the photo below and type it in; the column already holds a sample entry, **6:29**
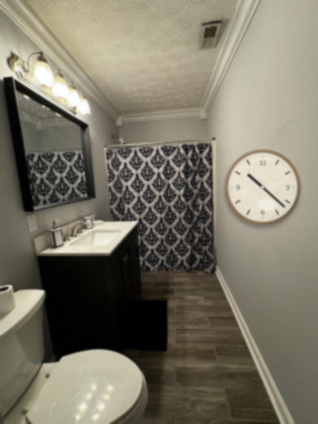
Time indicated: **10:22**
